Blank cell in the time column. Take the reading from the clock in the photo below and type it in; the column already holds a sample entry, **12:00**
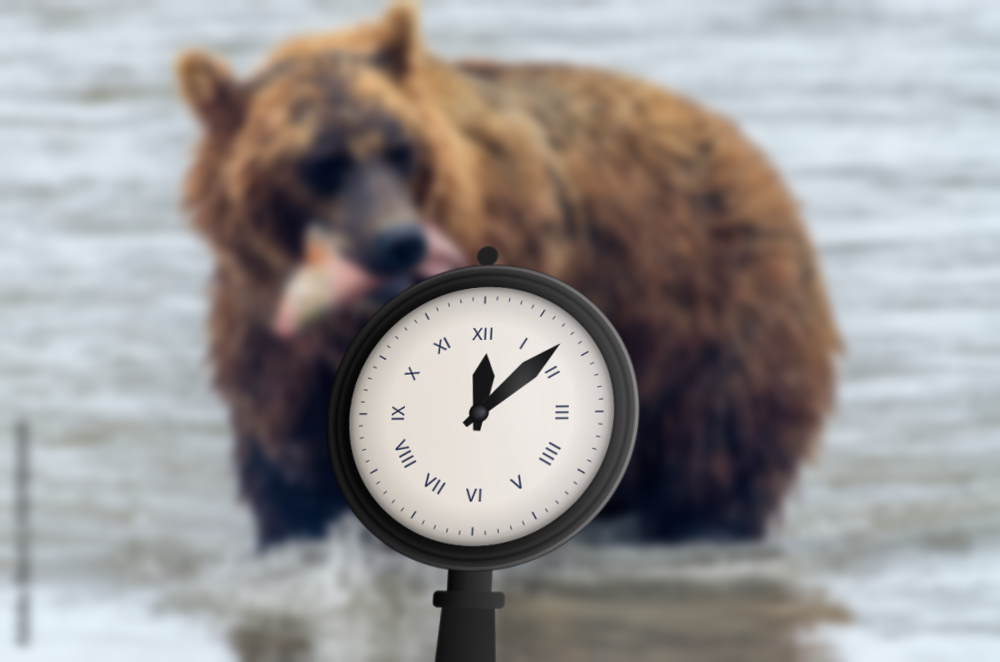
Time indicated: **12:08**
